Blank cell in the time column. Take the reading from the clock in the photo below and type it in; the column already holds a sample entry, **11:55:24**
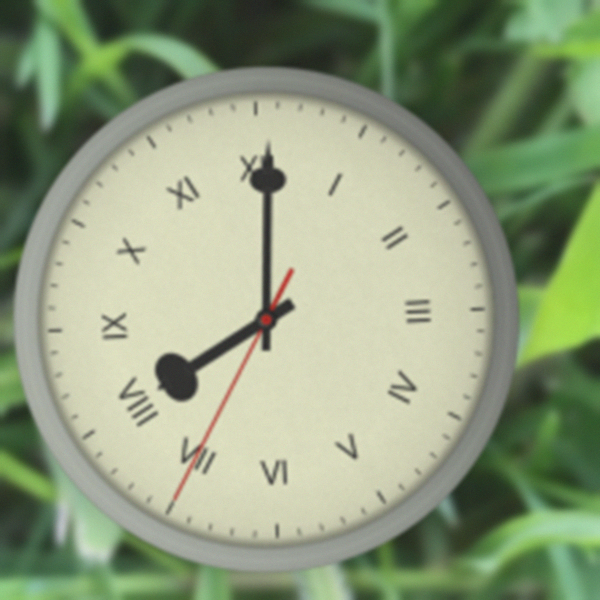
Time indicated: **8:00:35**
